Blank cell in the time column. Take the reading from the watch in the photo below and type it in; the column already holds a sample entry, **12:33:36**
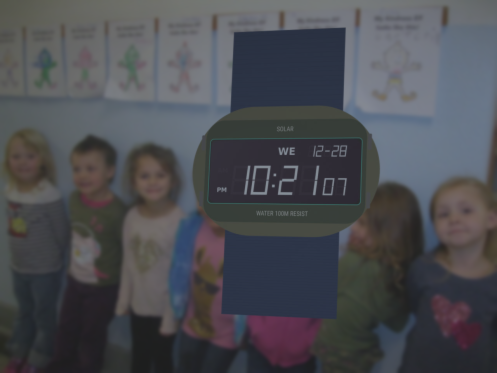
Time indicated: **10:21:07**
